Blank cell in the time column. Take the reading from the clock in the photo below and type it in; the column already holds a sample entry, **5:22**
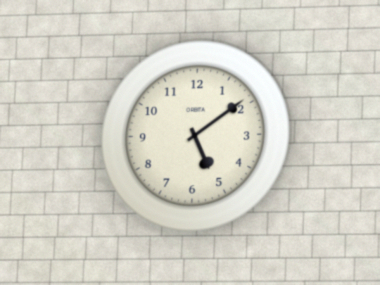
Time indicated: **5:09**
